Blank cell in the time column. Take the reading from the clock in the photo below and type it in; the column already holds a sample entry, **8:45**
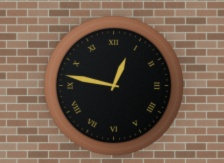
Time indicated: **12:47**
